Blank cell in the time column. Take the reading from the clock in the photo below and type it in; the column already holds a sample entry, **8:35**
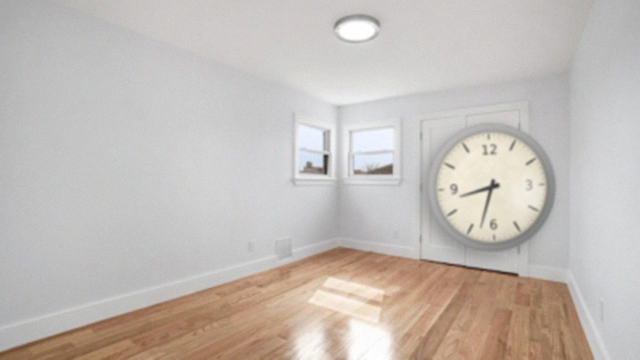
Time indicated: **8:33**
